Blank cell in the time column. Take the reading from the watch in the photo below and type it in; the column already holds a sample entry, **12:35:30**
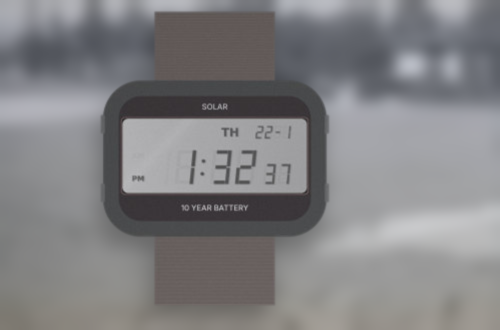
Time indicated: **1:32:37**
